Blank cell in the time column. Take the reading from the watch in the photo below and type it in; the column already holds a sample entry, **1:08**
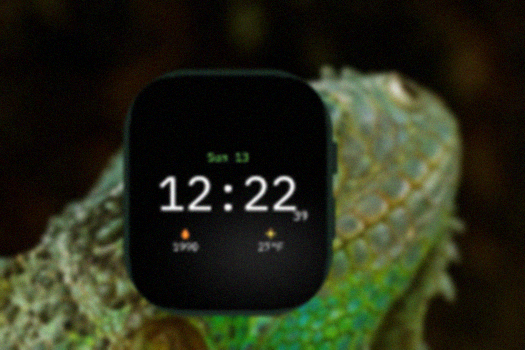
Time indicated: **12:22**
